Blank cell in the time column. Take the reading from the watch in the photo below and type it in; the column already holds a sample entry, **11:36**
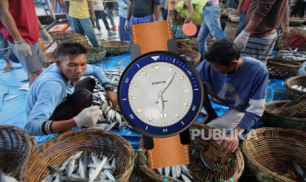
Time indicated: **6:07**
